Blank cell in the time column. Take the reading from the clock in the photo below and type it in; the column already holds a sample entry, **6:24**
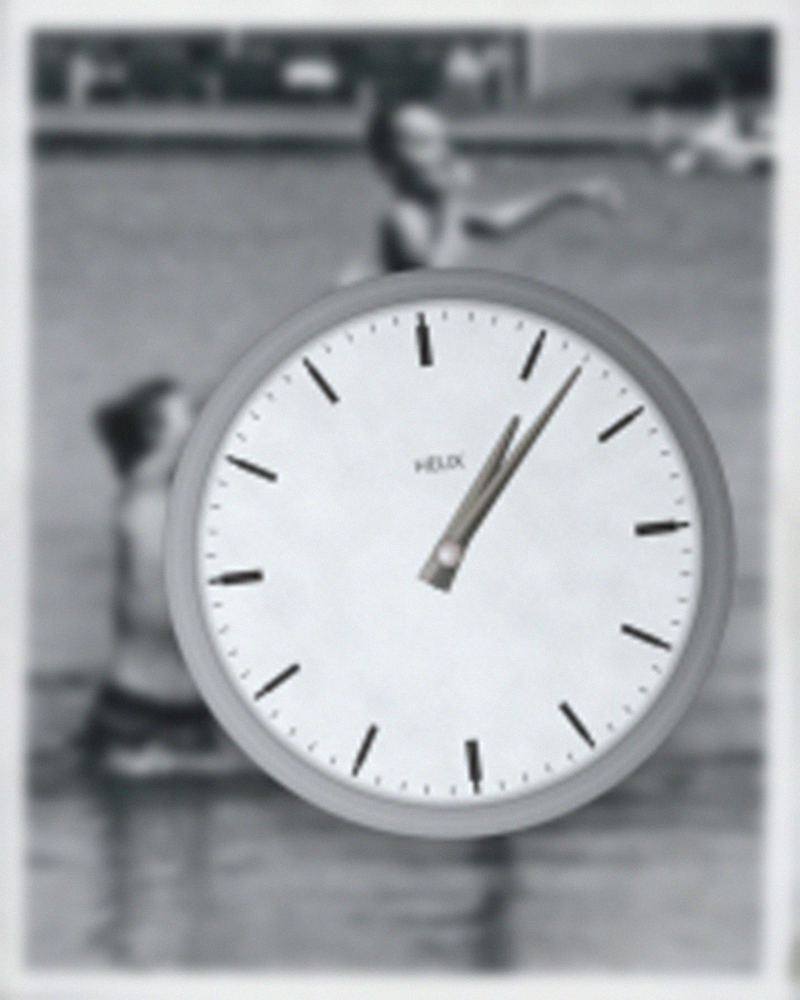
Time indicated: **1:07**
